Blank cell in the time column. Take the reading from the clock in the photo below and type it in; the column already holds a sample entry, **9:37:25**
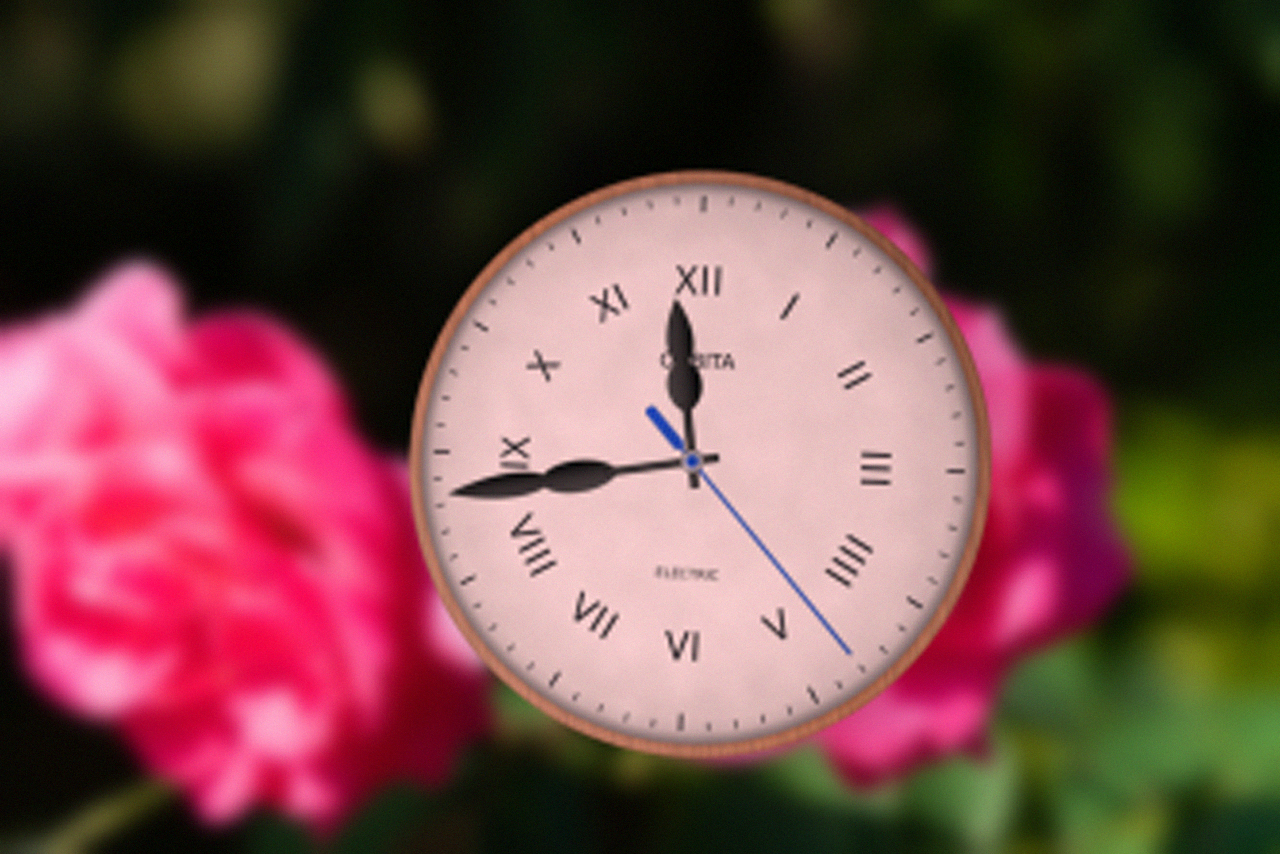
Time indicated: **11:43:23**
